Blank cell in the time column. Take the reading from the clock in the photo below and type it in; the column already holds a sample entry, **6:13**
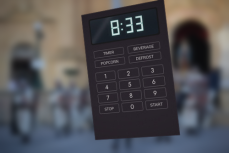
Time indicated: **8:33**
